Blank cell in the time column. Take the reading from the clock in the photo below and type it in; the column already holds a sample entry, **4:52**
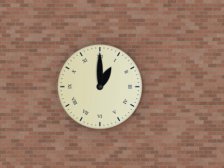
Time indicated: **1:00**
